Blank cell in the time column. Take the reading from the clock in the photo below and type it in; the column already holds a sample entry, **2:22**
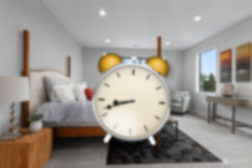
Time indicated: **8:42**
